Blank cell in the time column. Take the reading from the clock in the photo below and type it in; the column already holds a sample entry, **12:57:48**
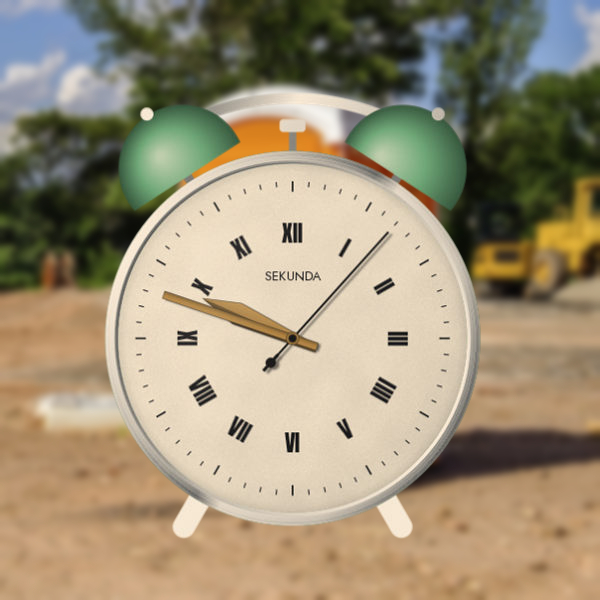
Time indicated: **9:48:07**
